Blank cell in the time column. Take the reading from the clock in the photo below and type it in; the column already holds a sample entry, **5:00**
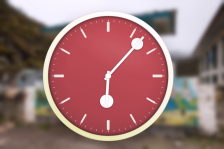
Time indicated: **6:07**
